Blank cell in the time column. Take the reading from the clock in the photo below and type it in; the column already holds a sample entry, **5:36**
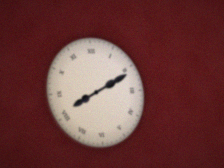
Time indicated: **8:11**
